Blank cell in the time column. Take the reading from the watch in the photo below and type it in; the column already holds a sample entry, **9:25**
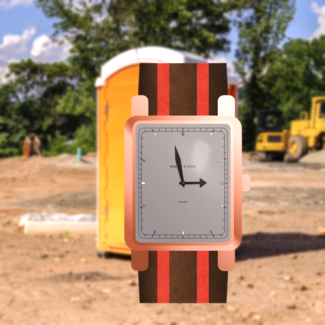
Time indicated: **2:58**
